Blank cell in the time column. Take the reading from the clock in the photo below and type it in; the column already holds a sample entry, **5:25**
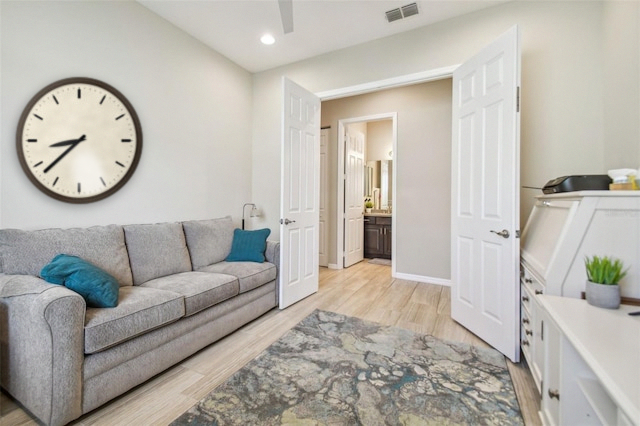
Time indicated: **8:38**
